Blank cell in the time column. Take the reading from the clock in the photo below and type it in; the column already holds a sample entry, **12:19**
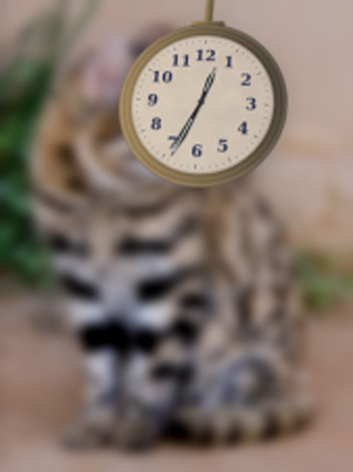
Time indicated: **12:34**
